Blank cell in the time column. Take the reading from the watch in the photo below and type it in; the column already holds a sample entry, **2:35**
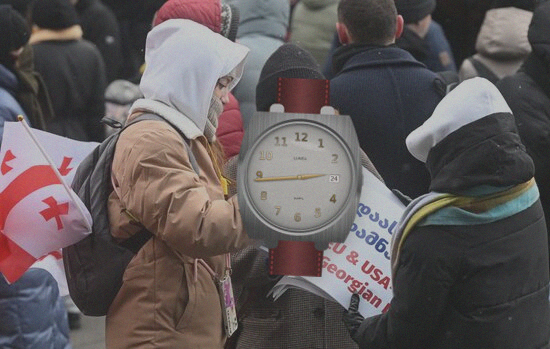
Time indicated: **2:44**
